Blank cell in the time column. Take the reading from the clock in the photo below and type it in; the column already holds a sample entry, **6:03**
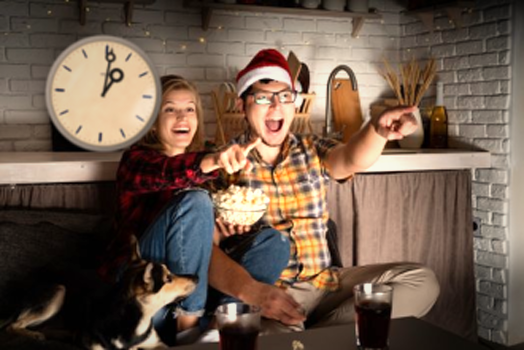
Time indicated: **1:01**
